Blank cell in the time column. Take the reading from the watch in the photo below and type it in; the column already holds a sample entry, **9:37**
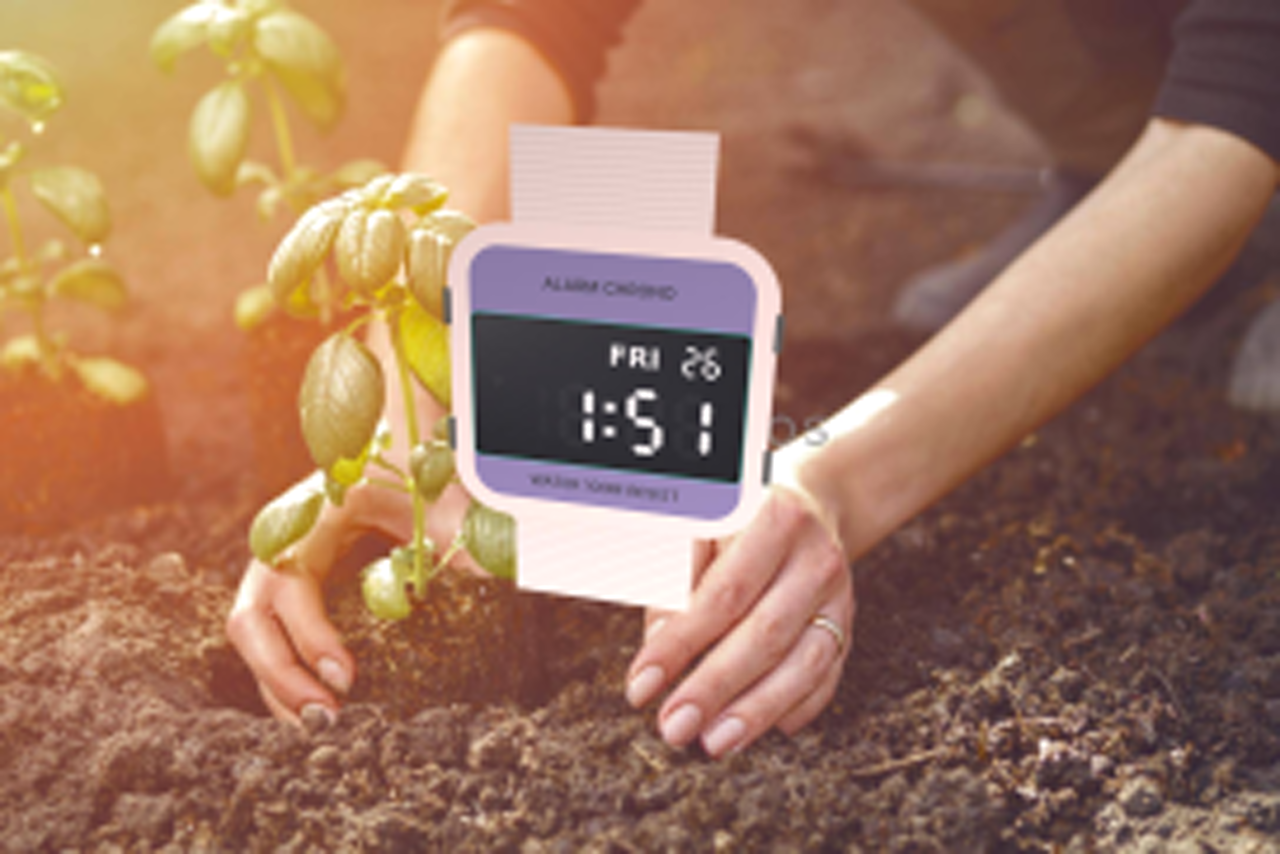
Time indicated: **1:51**
